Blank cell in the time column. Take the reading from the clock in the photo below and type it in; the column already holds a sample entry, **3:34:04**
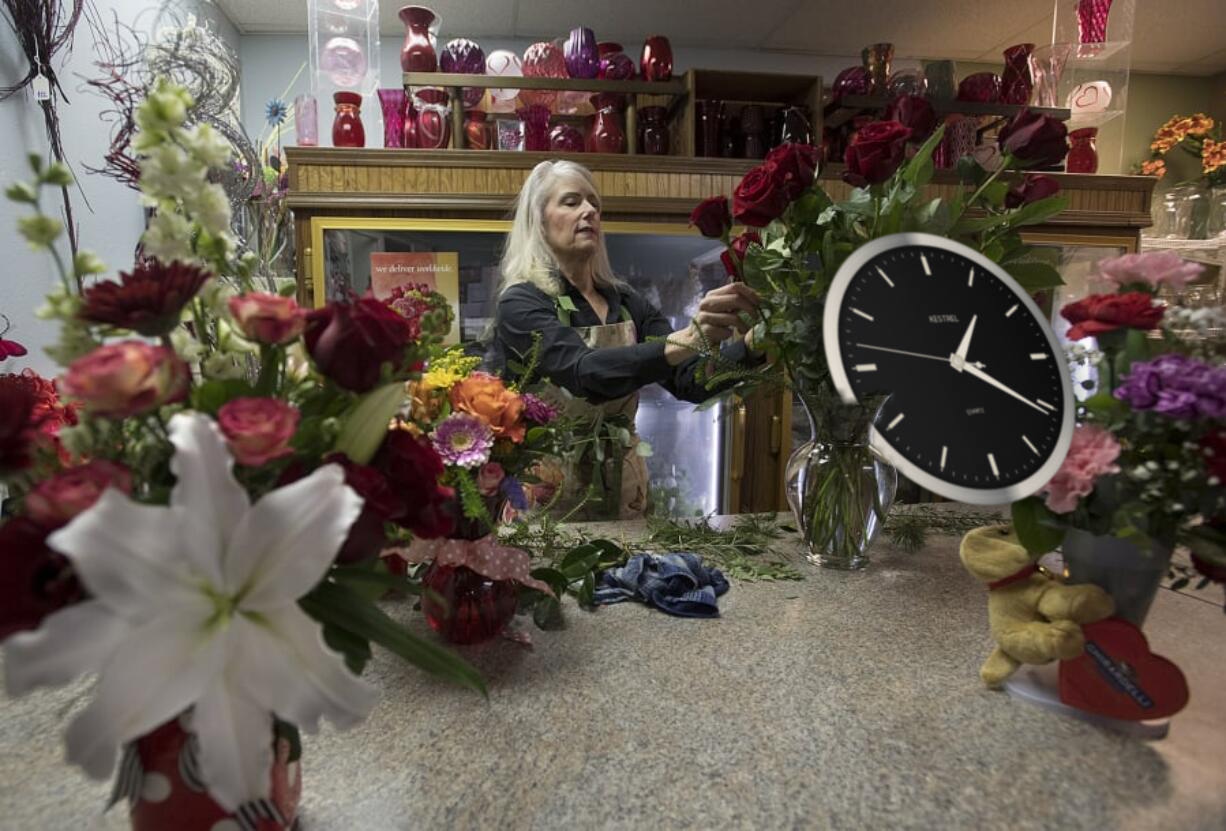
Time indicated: **1:20:47**
